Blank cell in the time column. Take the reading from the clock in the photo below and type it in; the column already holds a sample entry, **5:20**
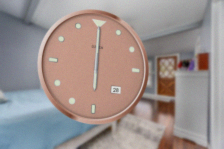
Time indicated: **6:00**
